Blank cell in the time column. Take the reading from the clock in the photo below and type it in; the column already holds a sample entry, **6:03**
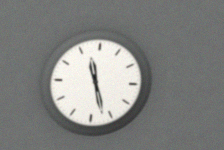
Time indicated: **11:27**
